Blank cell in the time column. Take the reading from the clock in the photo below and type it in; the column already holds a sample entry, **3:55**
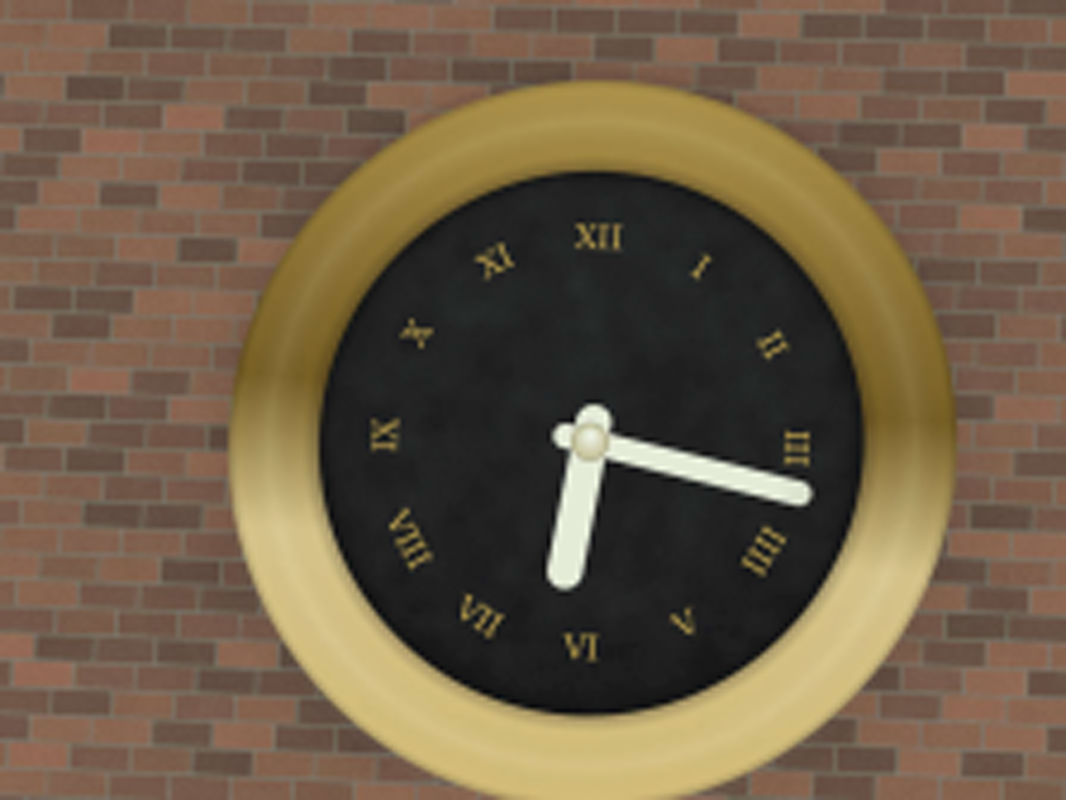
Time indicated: **6:17**
